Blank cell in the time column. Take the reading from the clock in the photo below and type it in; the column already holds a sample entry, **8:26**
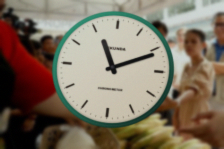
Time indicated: **11:11**
